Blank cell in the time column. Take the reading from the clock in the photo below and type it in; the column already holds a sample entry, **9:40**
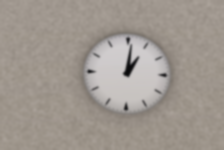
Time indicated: **1:01**
